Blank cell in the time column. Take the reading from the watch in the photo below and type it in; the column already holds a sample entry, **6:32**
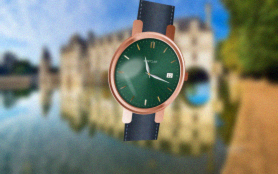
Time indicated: **11:18**
